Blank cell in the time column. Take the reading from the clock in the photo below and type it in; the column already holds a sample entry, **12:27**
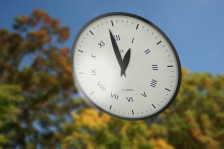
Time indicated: **12:59**
